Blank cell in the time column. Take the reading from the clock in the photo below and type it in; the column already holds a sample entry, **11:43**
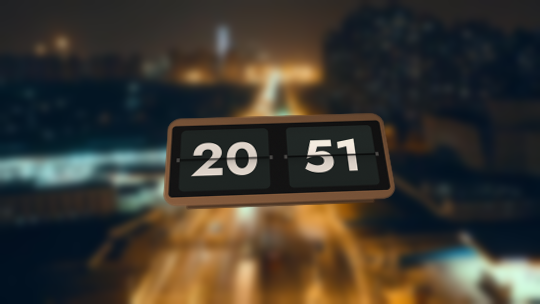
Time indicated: **20:51**
